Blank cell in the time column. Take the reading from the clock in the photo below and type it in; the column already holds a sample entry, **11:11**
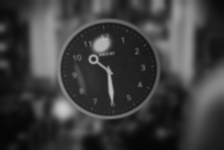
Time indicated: **10:30**
